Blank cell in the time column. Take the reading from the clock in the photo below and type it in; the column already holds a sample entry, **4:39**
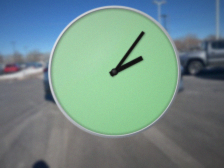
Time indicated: **2:06**
